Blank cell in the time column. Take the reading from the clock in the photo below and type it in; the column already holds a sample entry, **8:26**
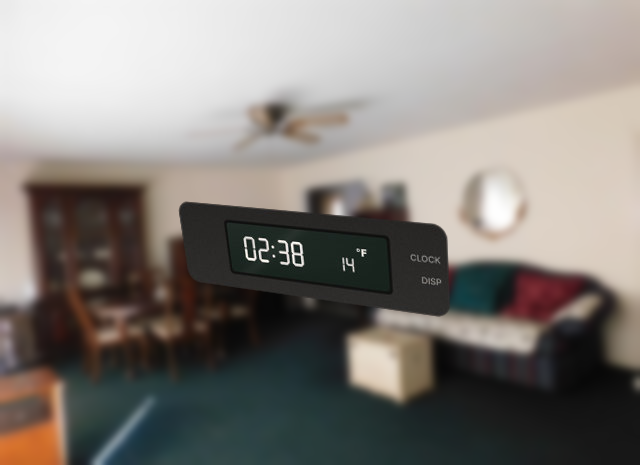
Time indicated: **2:38**
